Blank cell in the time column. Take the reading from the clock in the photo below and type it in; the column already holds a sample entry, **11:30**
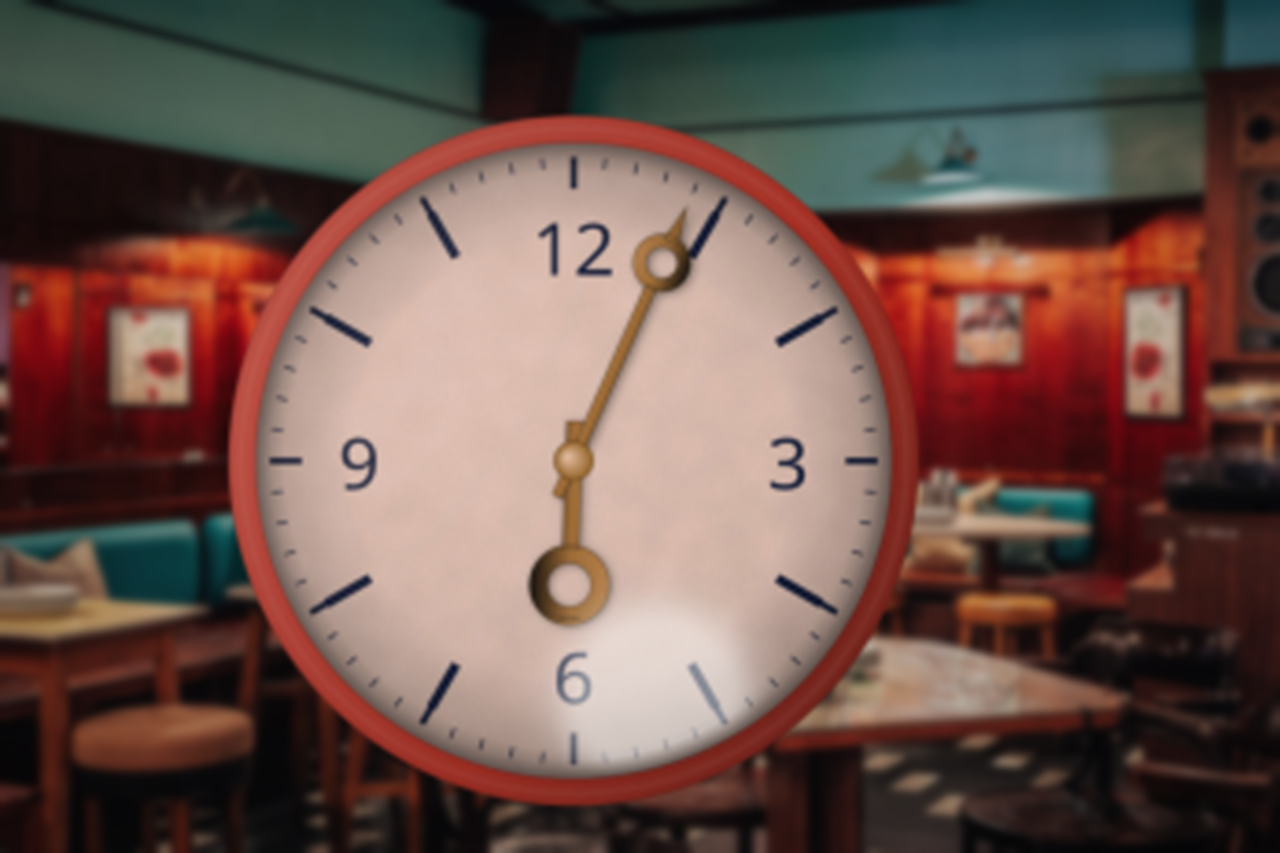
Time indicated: **6:04**
